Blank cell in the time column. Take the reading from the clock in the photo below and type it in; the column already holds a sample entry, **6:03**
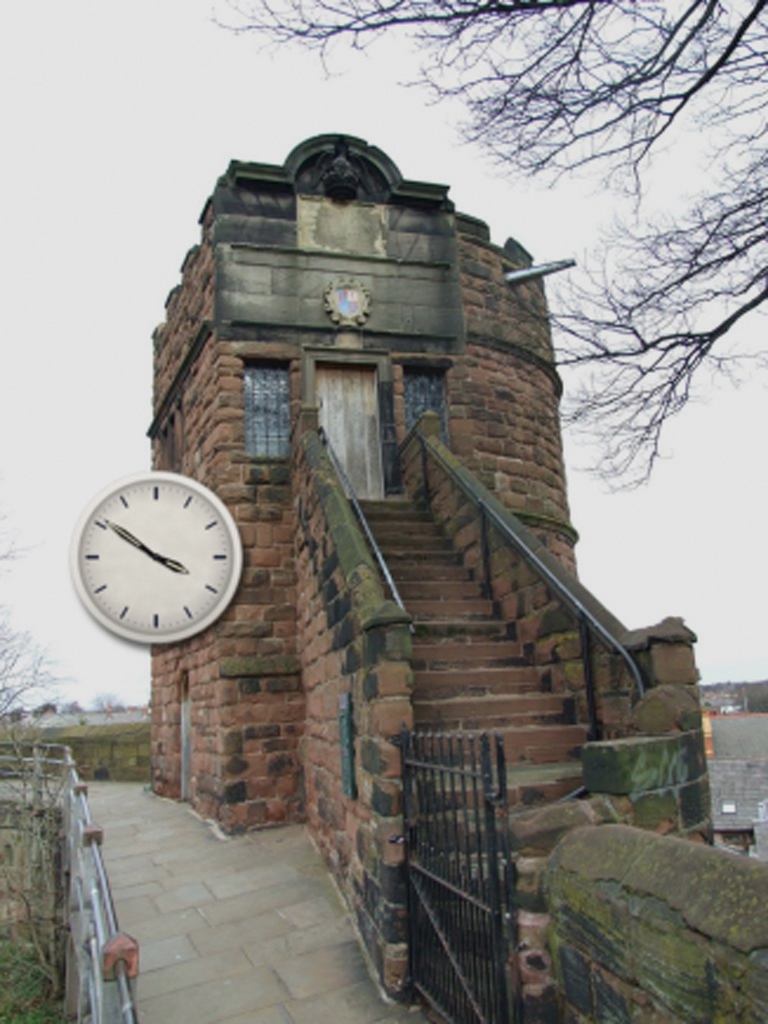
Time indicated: **3:51**
